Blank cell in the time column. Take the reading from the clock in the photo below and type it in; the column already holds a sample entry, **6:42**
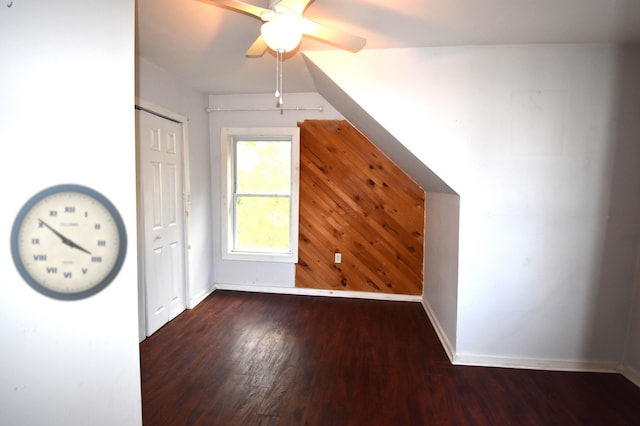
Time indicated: **3:51**
